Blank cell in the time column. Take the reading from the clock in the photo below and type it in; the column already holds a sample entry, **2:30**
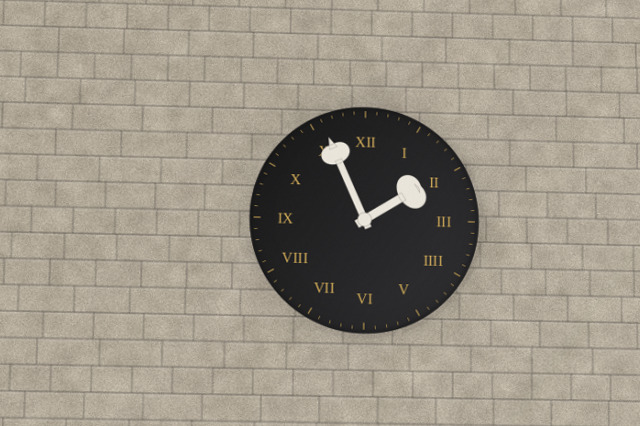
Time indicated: **1:56**
